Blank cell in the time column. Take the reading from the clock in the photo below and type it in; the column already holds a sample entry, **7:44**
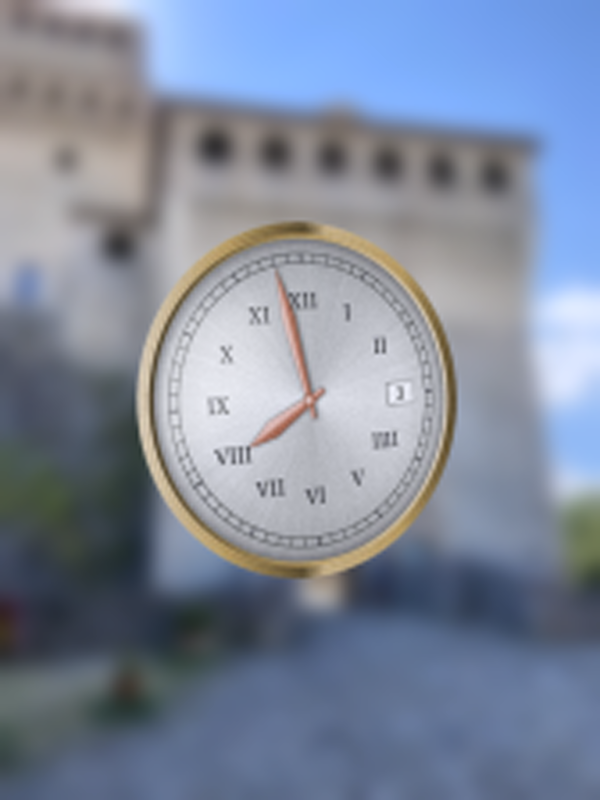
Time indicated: **7:58**
